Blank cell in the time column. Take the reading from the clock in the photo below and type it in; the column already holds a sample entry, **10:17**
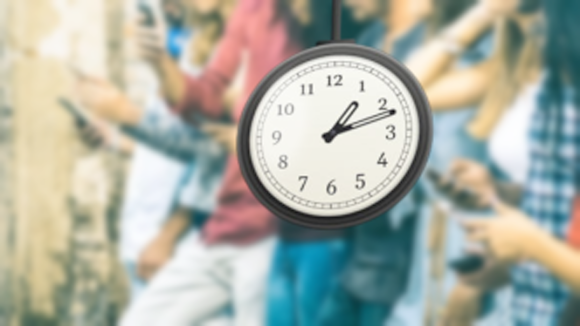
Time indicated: **1:12**
